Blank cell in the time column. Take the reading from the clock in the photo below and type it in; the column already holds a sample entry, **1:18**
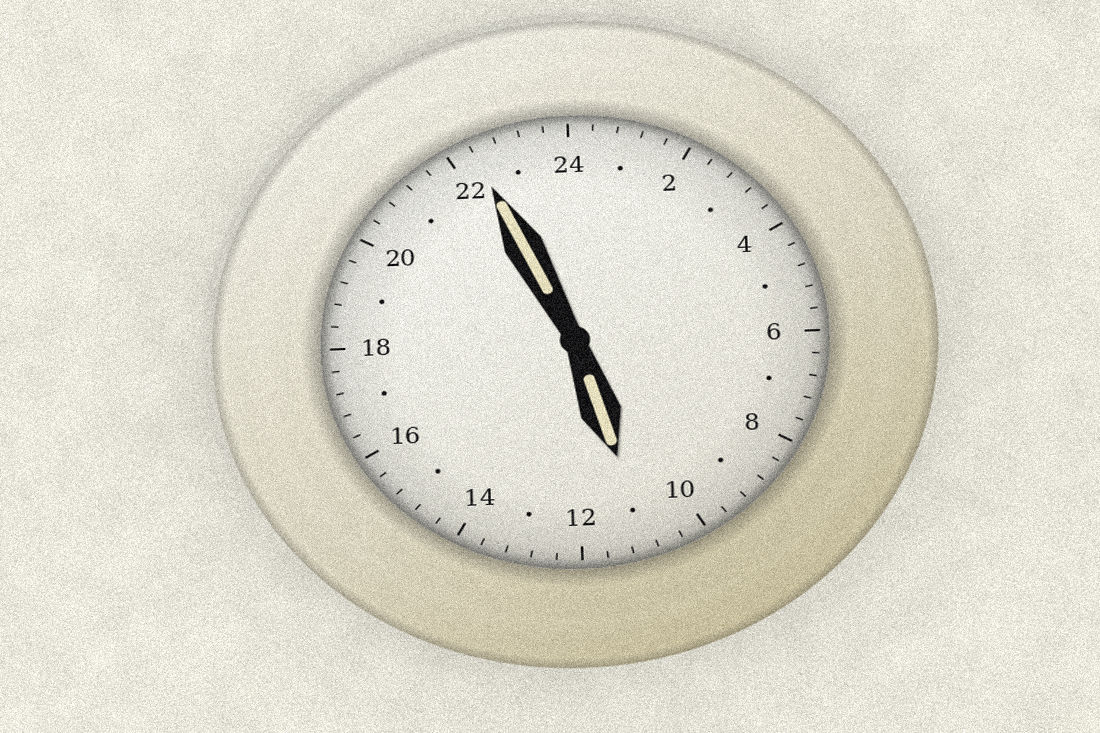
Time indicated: **10:56**
